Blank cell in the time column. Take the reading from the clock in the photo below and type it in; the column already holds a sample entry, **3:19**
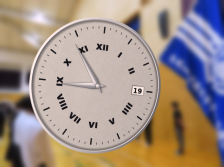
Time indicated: **8:54**
